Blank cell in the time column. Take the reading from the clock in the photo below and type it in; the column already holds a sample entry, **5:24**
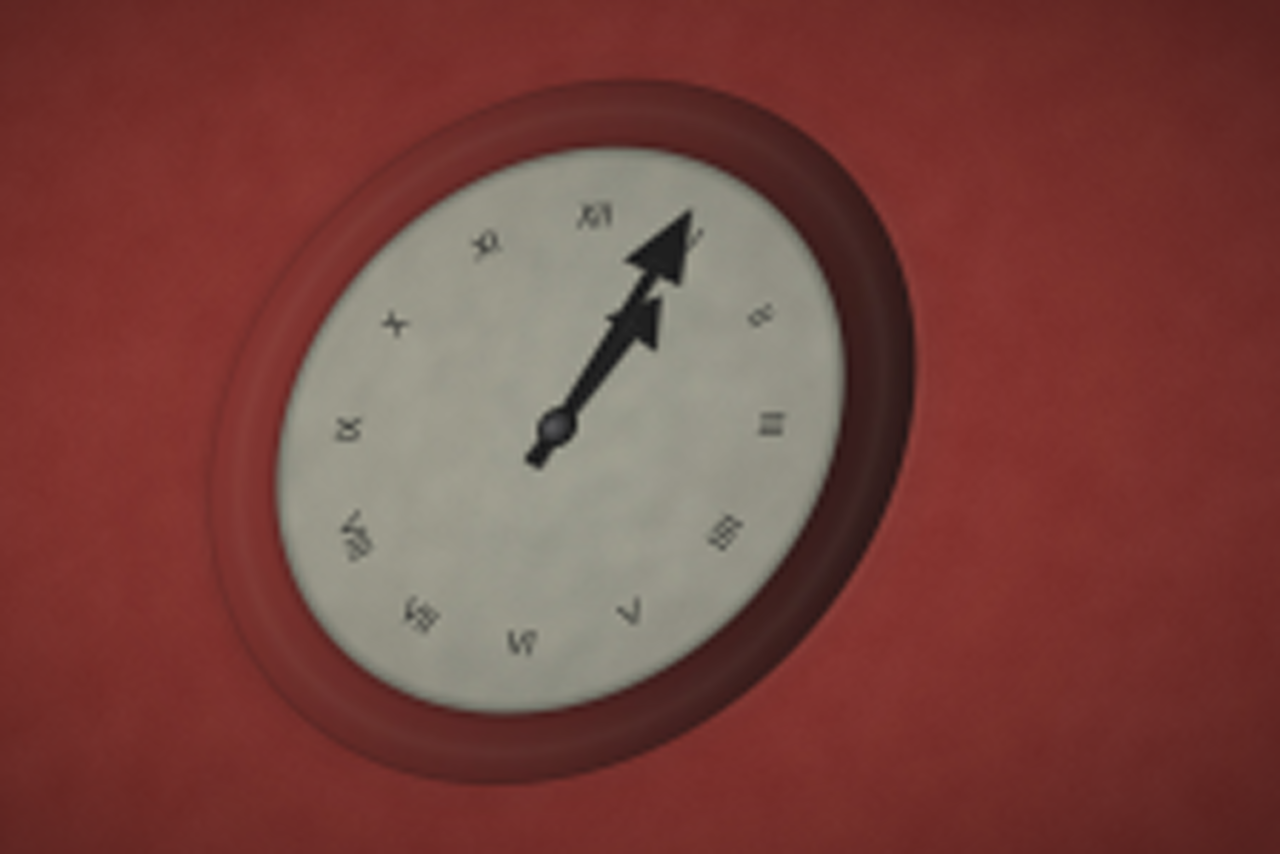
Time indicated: **1:04**
